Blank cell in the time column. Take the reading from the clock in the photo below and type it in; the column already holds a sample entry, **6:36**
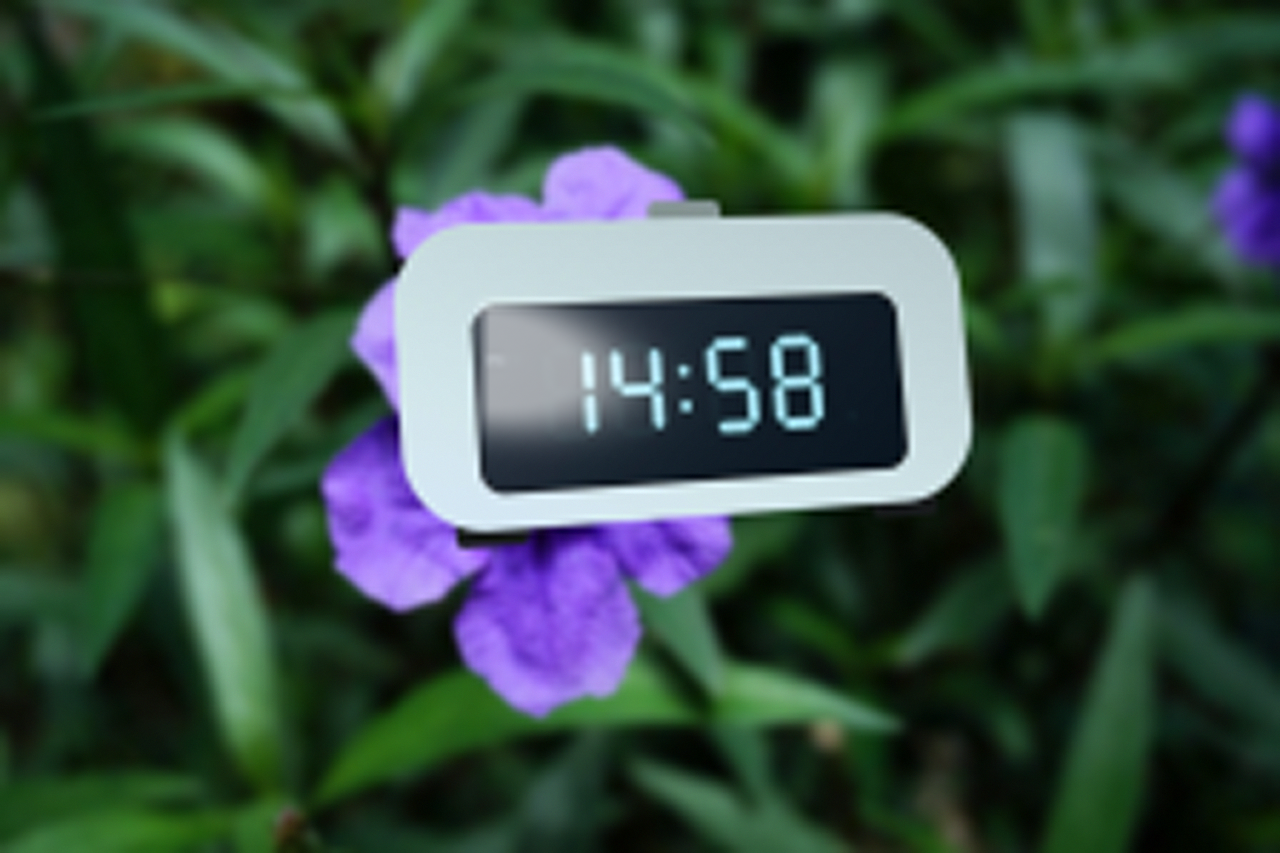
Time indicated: **14:58**
